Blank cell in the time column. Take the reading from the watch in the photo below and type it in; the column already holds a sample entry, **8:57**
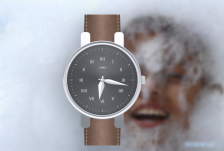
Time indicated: **6:17**
